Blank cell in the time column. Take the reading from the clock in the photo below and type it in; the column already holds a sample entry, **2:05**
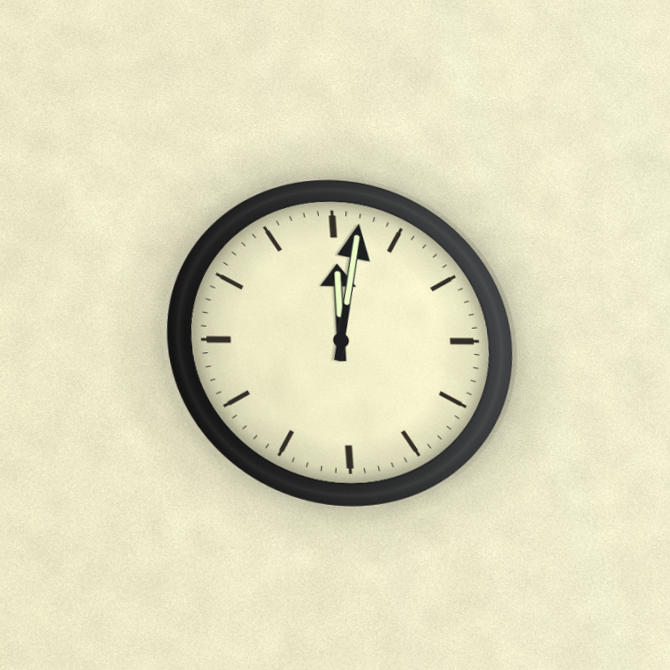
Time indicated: **12:02**
